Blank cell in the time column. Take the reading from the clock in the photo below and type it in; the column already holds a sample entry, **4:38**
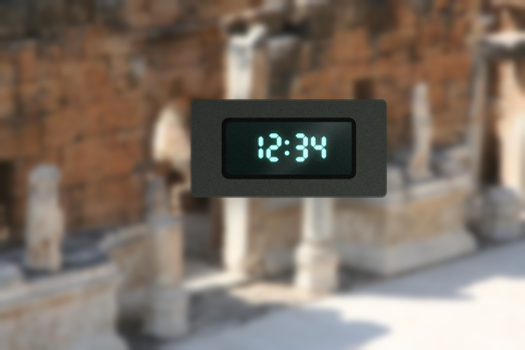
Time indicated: **12:34**
